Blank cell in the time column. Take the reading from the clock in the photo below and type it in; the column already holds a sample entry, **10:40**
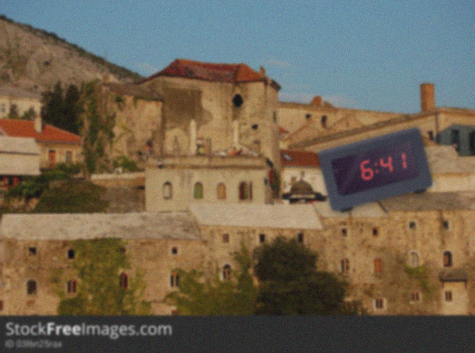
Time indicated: **6:41**
